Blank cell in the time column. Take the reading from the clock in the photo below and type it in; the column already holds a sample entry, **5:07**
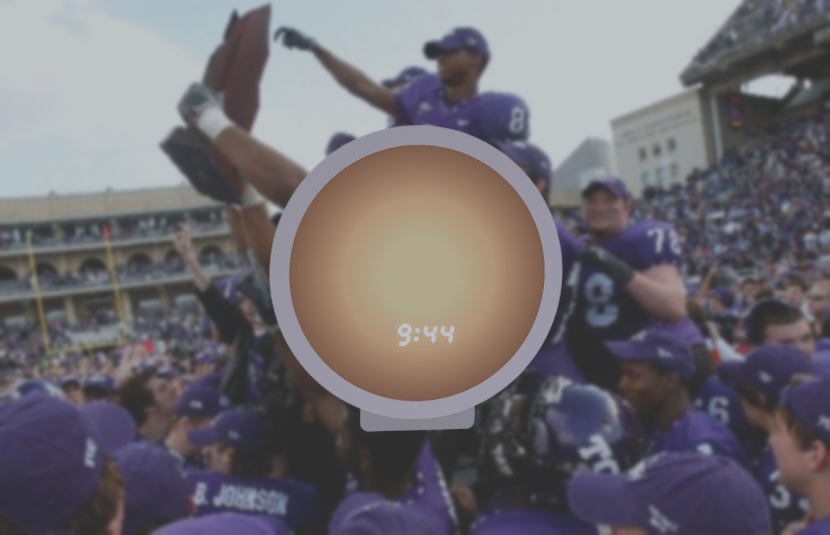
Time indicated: **9:44**
